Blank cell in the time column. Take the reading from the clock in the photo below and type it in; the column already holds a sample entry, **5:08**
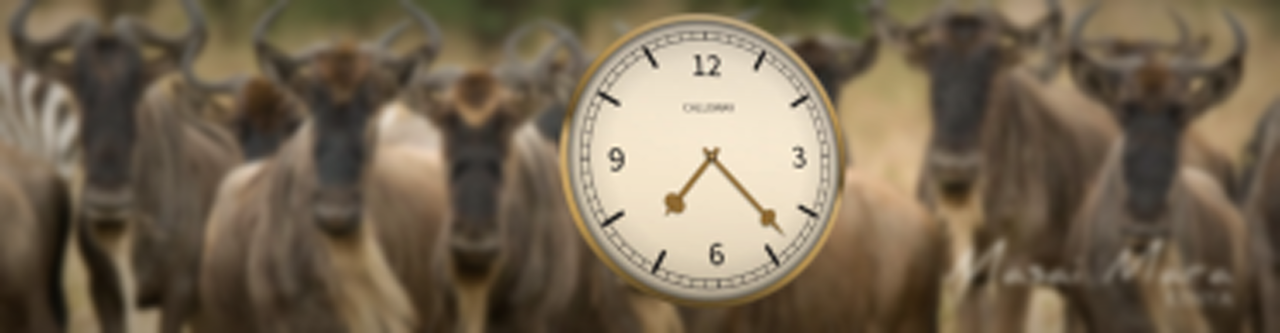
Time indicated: **7:23**
